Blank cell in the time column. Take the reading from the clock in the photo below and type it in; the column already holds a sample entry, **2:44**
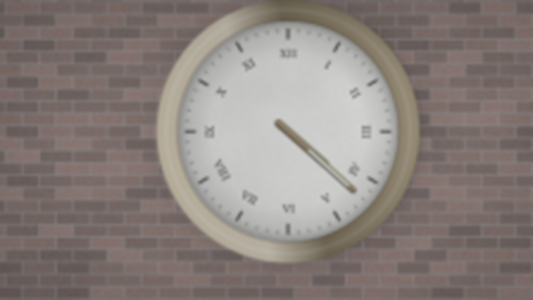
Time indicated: **4:22**
